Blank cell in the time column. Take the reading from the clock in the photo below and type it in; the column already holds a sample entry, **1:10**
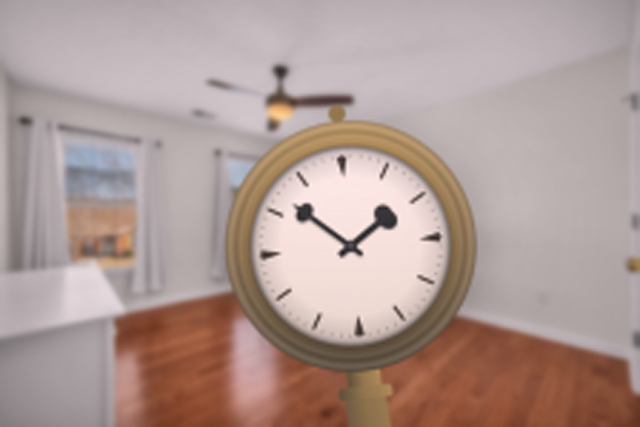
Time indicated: **1:52**
